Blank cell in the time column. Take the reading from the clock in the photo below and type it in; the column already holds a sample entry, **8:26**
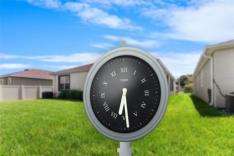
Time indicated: **6:29**
